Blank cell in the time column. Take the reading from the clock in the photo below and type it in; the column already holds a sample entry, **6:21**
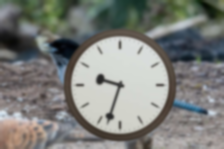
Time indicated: **9:33**
